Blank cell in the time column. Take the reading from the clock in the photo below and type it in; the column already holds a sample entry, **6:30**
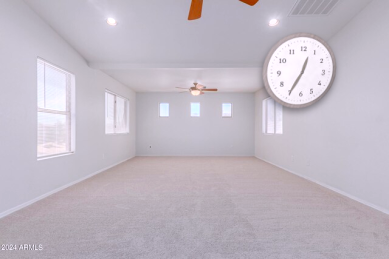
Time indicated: **12:35**
